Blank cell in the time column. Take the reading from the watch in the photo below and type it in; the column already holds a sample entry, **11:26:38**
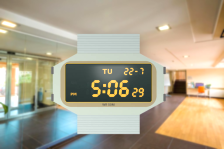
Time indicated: **5:06:29**
